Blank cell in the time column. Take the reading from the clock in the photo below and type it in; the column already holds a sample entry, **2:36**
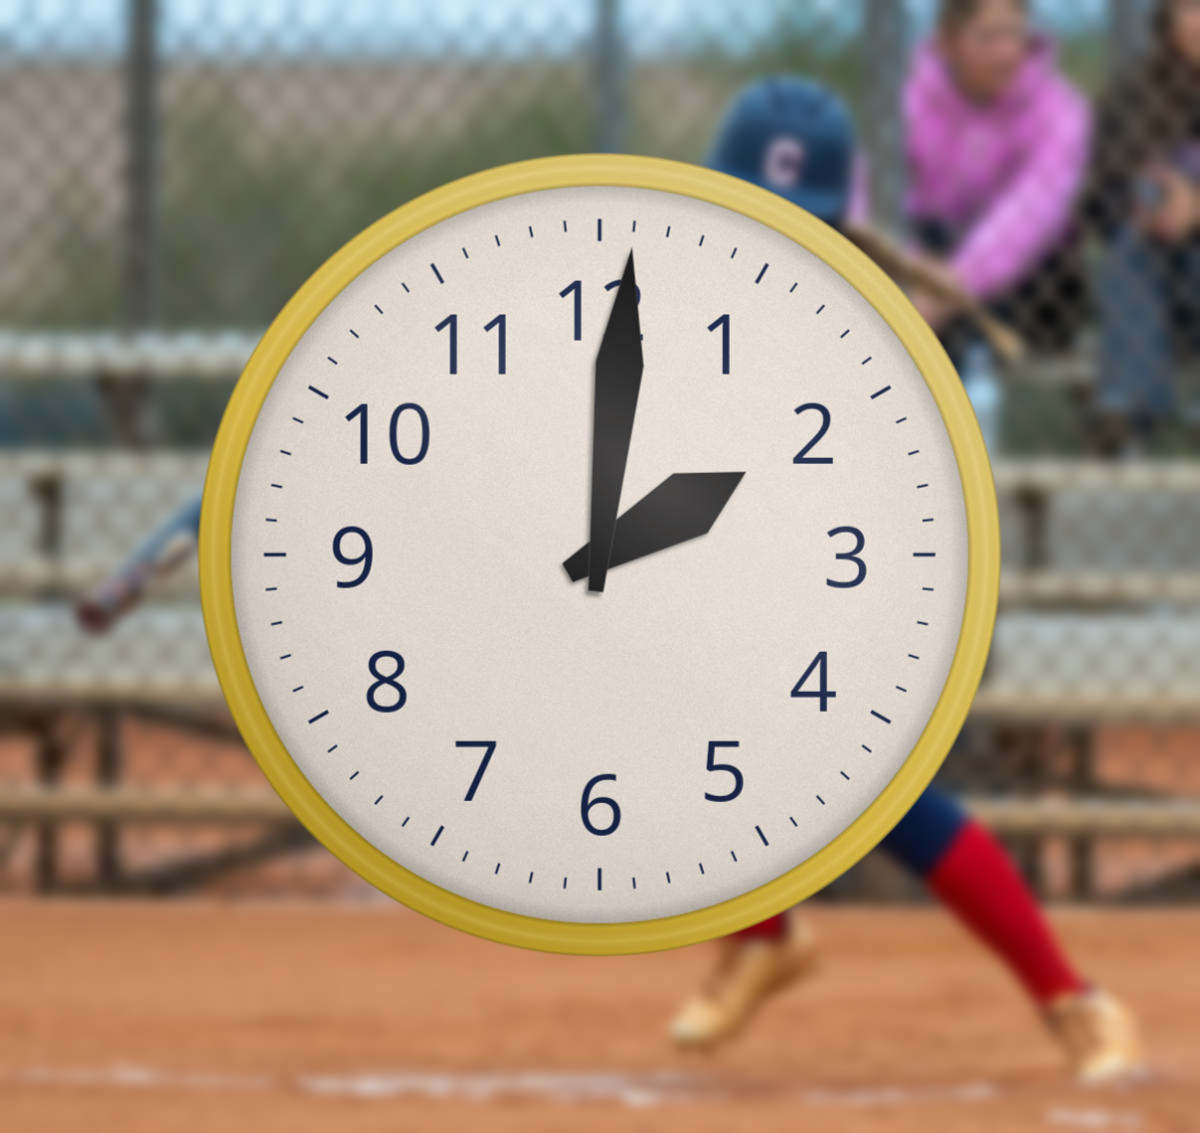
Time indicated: **2:01**
